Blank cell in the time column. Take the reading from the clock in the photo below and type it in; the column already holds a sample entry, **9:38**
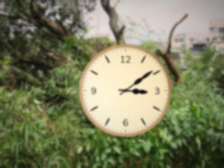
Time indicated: **3:09**
